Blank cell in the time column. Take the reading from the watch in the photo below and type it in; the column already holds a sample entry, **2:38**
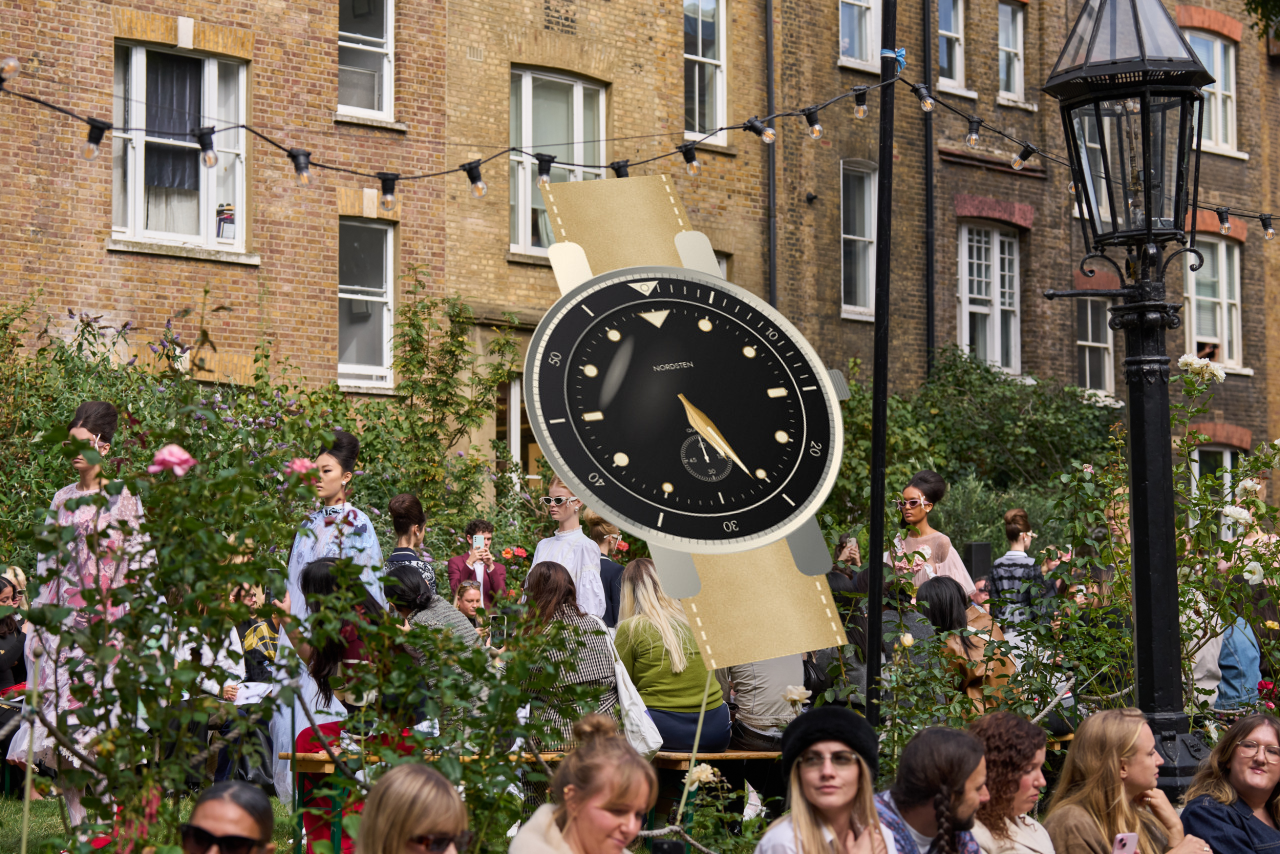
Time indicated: **5:26**
